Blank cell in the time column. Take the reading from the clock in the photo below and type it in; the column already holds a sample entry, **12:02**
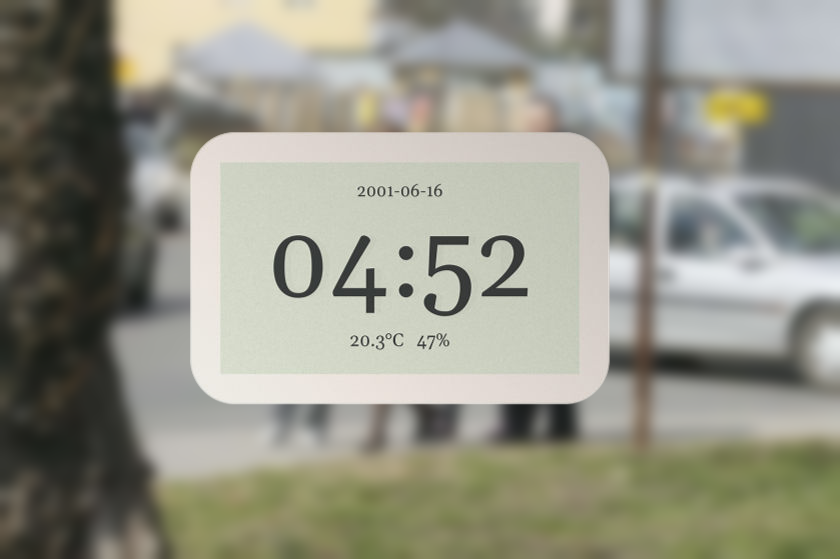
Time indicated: **4:52**
